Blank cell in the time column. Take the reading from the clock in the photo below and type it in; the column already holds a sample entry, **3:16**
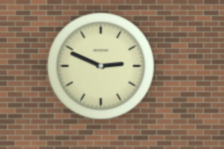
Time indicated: **2:49**
